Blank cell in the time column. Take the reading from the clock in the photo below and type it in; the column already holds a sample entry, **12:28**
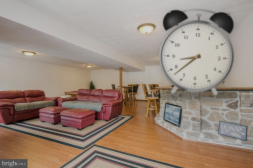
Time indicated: **8:38**
